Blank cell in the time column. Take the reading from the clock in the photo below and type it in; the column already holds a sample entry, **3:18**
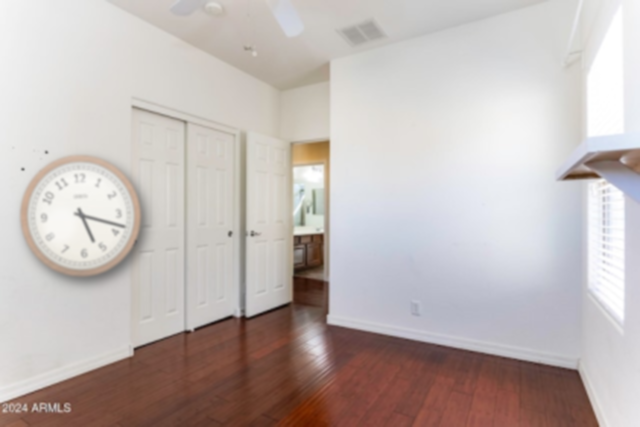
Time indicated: **5:18**
